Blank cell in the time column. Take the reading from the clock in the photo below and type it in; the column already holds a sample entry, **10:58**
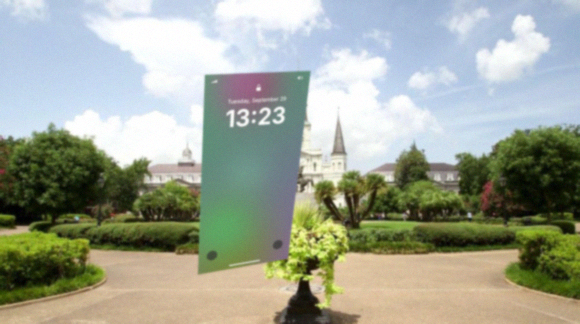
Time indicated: **13:23**
